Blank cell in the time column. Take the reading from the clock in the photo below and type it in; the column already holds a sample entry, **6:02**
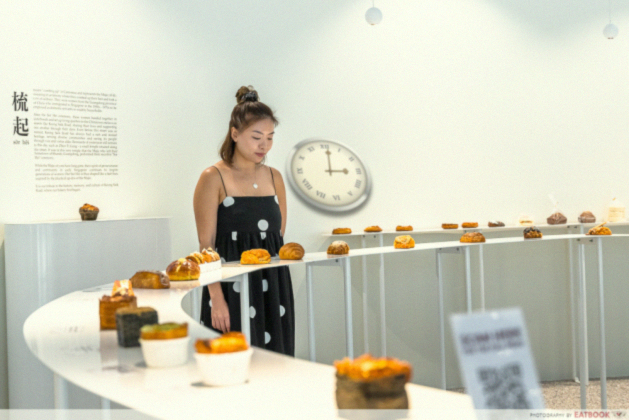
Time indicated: **3:01**
